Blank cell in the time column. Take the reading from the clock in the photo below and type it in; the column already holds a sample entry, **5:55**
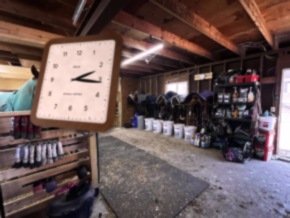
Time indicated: **2:16**
